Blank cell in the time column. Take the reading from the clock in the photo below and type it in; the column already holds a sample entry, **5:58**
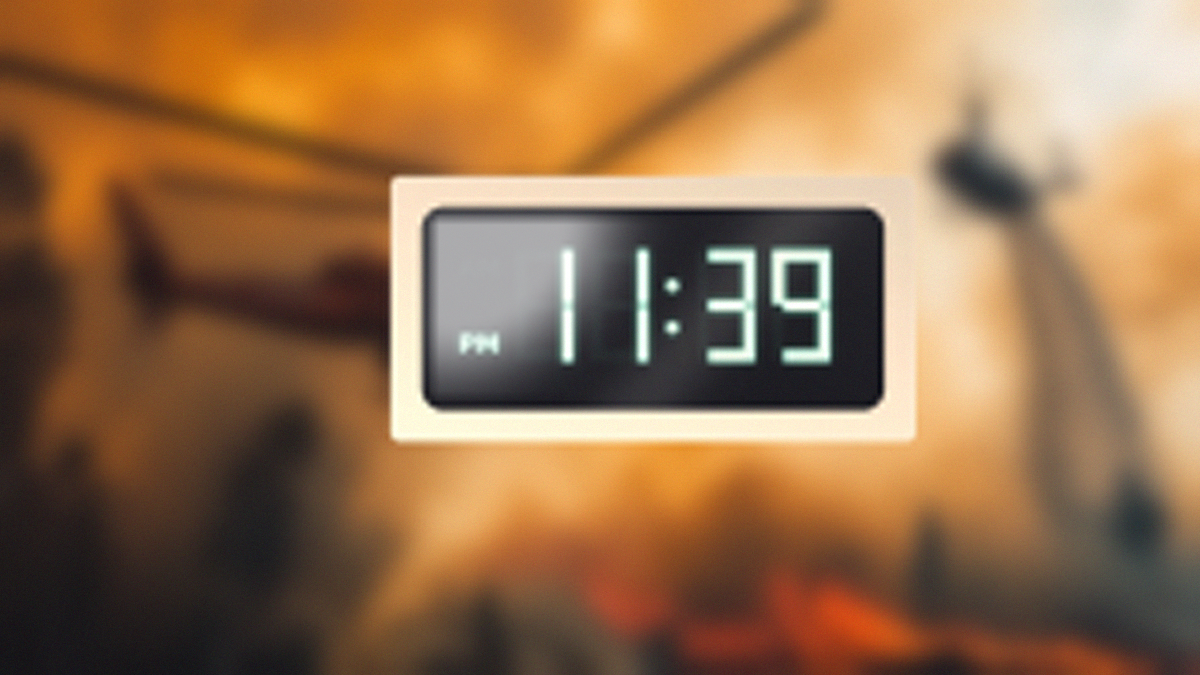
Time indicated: **11:39**
